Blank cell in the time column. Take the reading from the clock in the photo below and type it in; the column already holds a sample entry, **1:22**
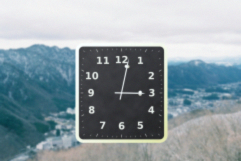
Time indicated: **3:02**
